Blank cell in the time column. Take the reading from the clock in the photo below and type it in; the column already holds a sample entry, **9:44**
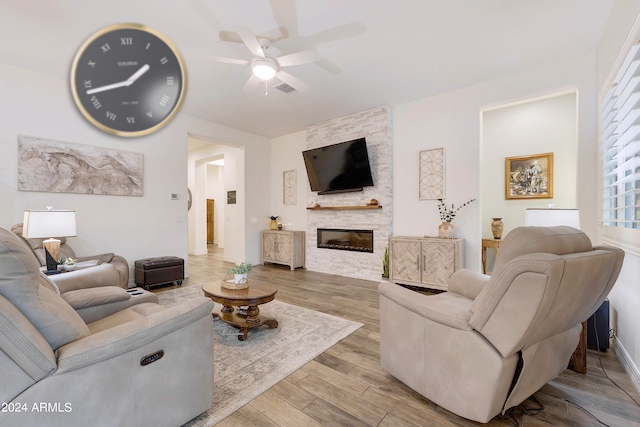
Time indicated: **1:43**
